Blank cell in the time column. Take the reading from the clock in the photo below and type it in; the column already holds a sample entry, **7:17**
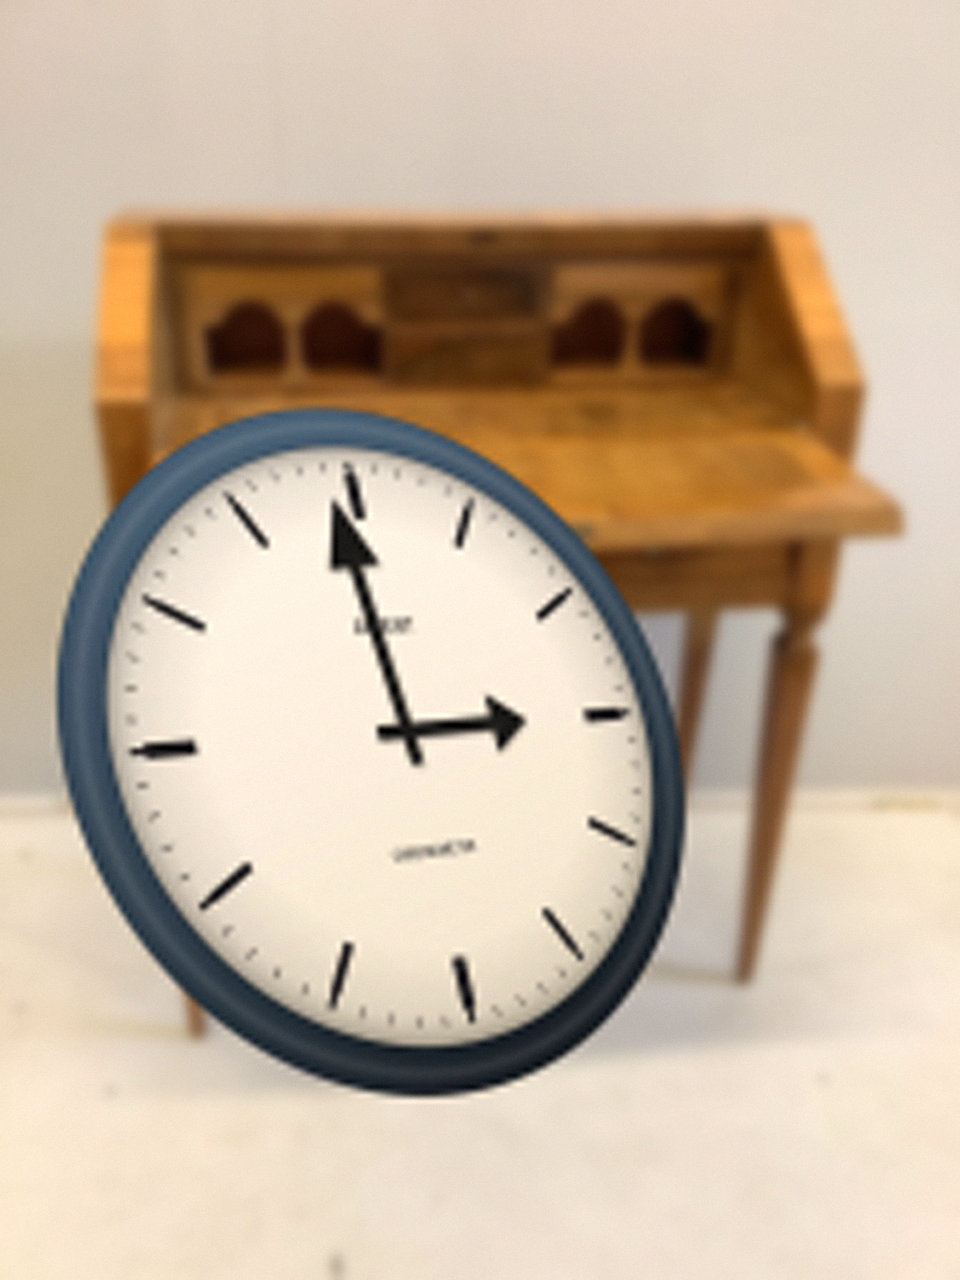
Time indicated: **2:59**
